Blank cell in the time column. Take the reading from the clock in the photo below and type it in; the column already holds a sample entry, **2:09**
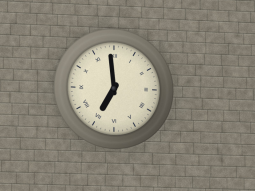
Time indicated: **6:59**
